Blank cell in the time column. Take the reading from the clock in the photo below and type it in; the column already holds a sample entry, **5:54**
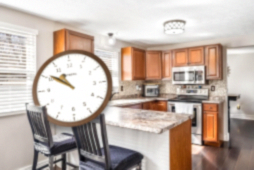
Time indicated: **10:51**
